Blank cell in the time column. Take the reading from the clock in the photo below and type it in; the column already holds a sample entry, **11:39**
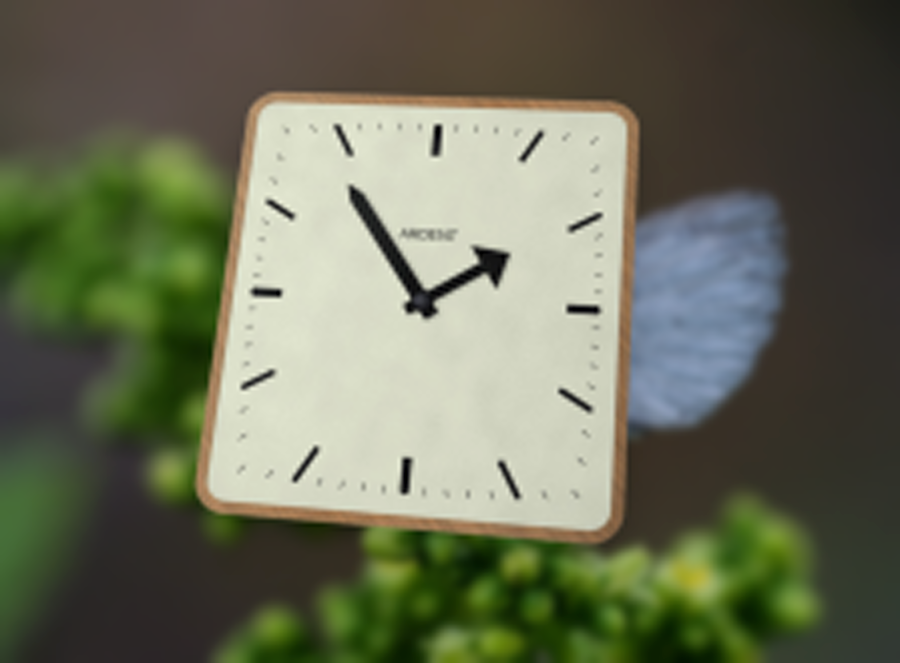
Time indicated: **1:54**
